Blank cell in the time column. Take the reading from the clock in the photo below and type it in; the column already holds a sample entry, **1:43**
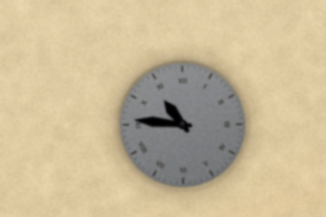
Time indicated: **10:46**
